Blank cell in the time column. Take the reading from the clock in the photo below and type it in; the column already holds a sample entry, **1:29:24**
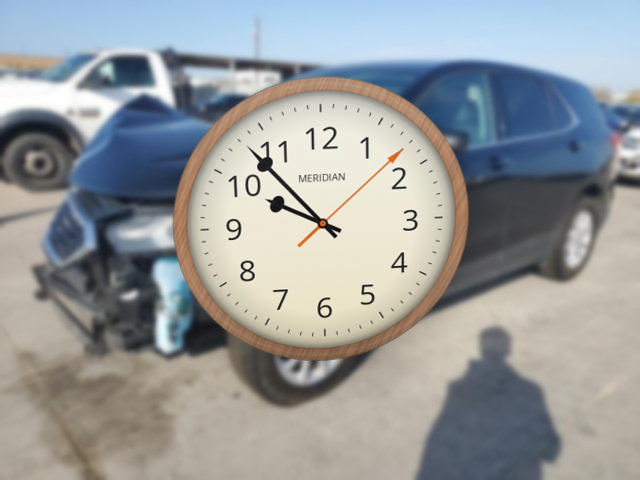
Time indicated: **9:53:08**
